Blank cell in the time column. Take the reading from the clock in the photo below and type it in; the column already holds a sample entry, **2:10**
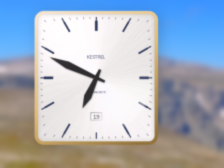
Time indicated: **6:49**
